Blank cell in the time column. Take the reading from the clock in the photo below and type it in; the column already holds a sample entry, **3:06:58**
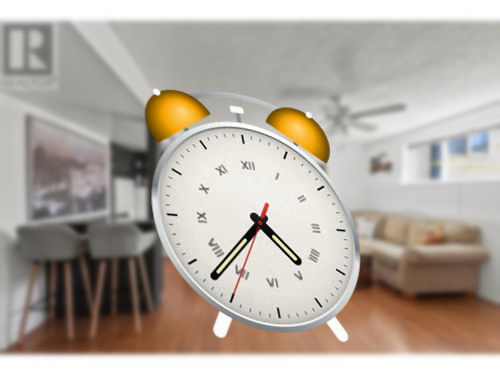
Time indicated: **4:37:35**
